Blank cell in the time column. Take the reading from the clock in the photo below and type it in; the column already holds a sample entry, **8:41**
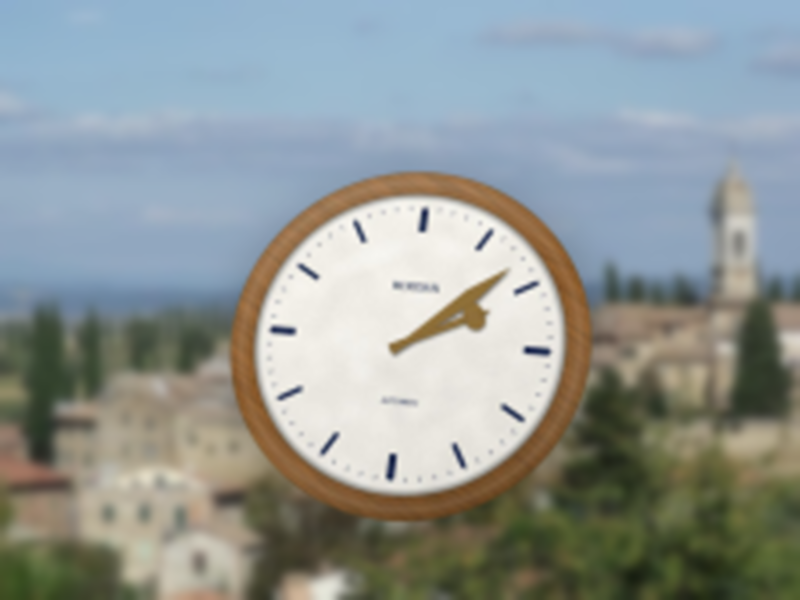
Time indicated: **2:08**
